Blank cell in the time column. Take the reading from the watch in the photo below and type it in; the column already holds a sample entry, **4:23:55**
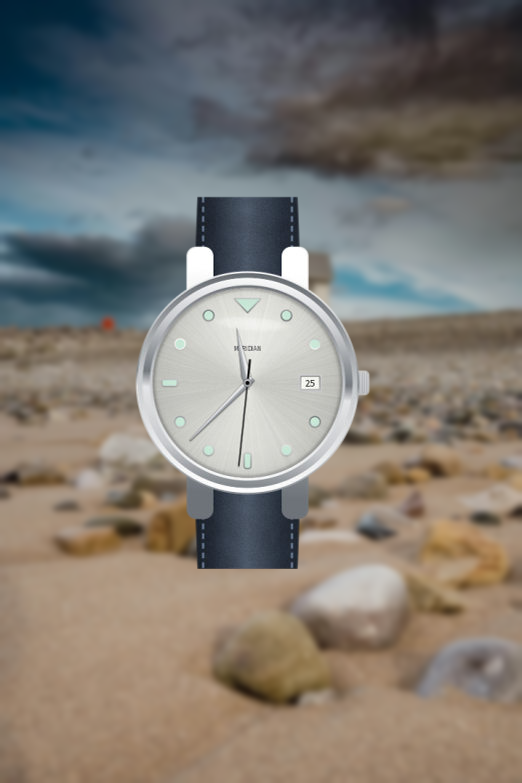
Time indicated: **11:37:31**
